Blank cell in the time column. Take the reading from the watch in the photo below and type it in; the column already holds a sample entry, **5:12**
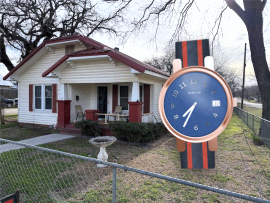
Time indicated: **7:35**
